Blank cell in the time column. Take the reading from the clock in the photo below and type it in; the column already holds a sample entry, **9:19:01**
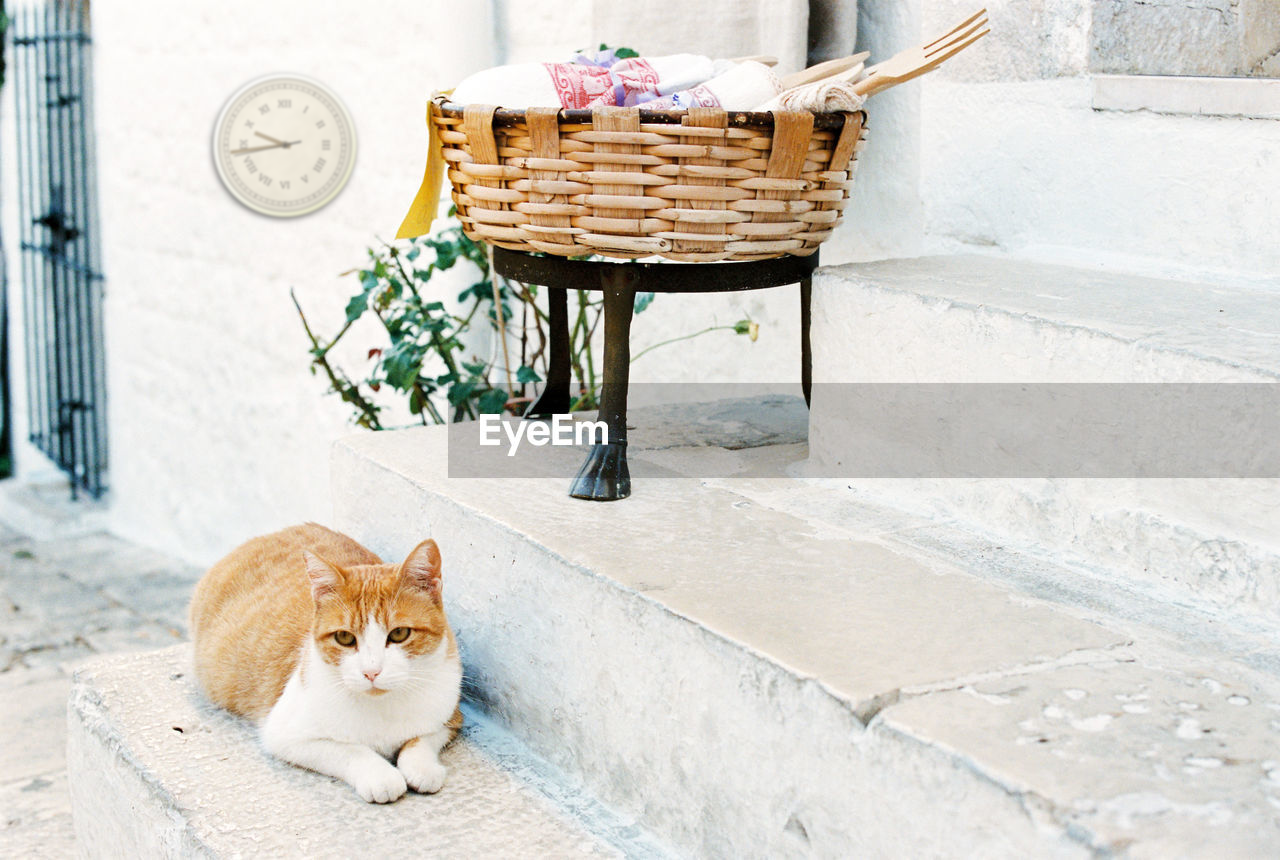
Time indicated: **9:43:43**
